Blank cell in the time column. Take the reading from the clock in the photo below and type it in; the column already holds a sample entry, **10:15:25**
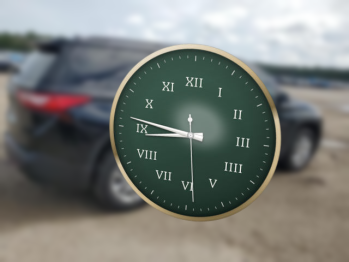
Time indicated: **8:46:29**
